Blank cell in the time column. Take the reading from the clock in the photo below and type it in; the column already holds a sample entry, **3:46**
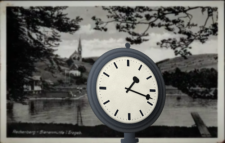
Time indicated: **1:18**
